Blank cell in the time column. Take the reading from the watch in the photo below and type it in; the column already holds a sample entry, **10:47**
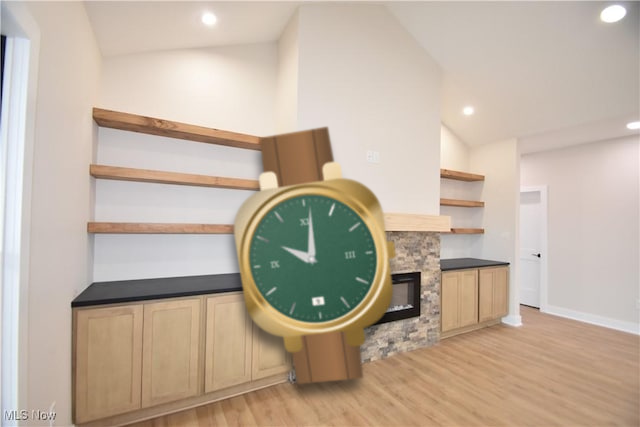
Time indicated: **10:01**
